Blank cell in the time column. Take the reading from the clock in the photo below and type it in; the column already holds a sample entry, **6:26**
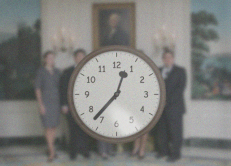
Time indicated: **12:37**
